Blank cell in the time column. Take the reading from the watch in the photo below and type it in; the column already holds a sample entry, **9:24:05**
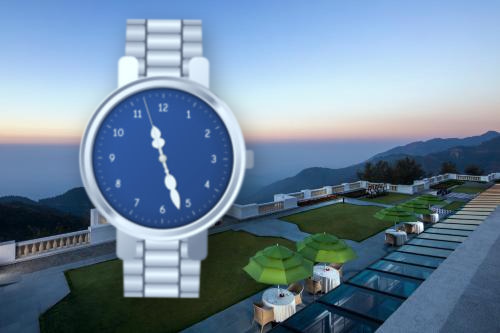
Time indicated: **11:26:57**
